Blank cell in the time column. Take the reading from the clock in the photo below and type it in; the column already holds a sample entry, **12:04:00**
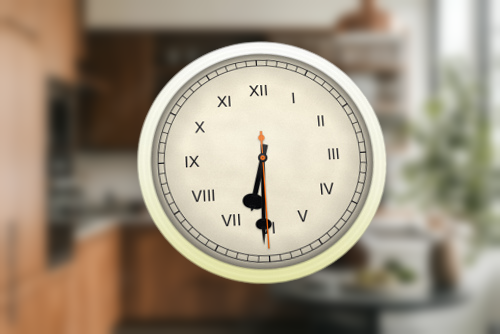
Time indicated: **6:30:30**
